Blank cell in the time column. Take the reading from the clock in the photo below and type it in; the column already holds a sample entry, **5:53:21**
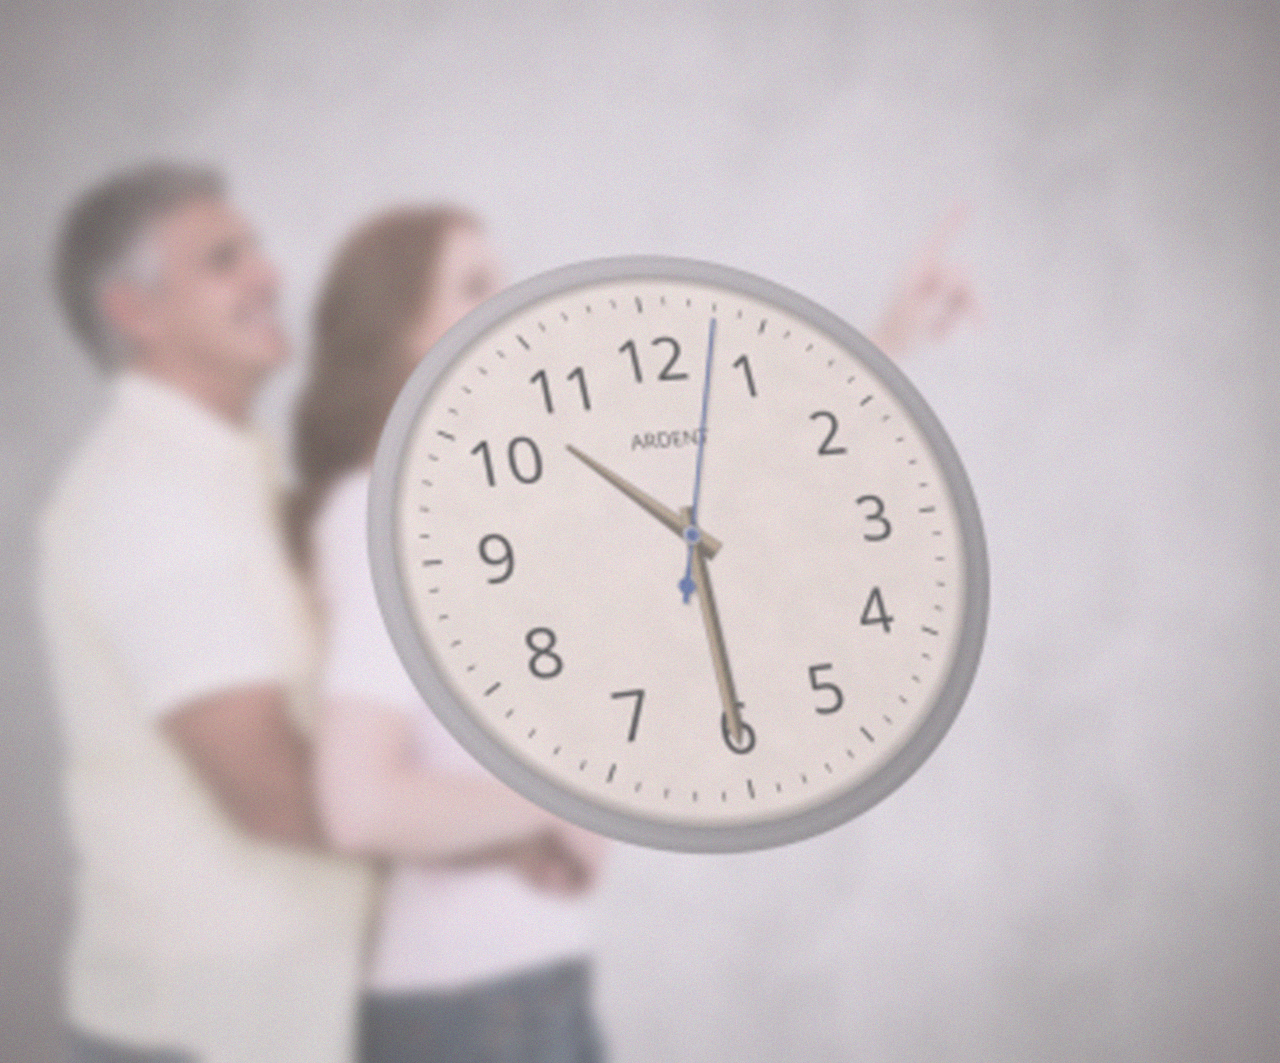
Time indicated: **10:30:03**
